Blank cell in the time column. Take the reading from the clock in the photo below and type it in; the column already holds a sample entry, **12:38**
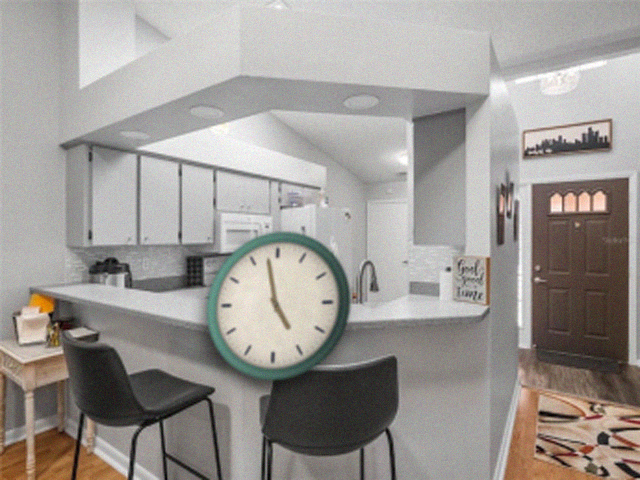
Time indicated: **4:58**
